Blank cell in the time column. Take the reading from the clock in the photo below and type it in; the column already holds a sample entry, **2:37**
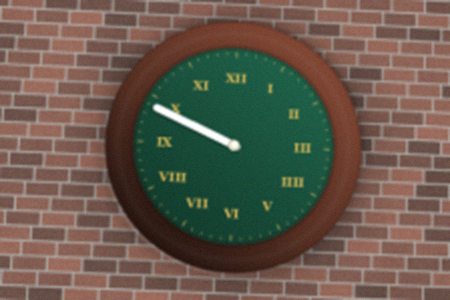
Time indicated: **9:49**
